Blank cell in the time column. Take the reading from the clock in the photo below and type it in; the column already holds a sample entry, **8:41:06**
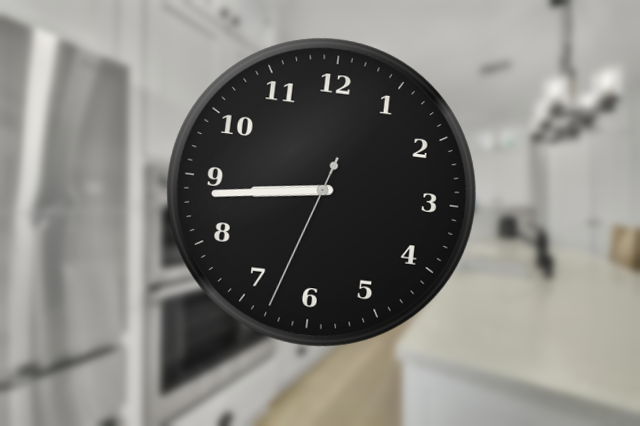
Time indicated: **8:43:33**
